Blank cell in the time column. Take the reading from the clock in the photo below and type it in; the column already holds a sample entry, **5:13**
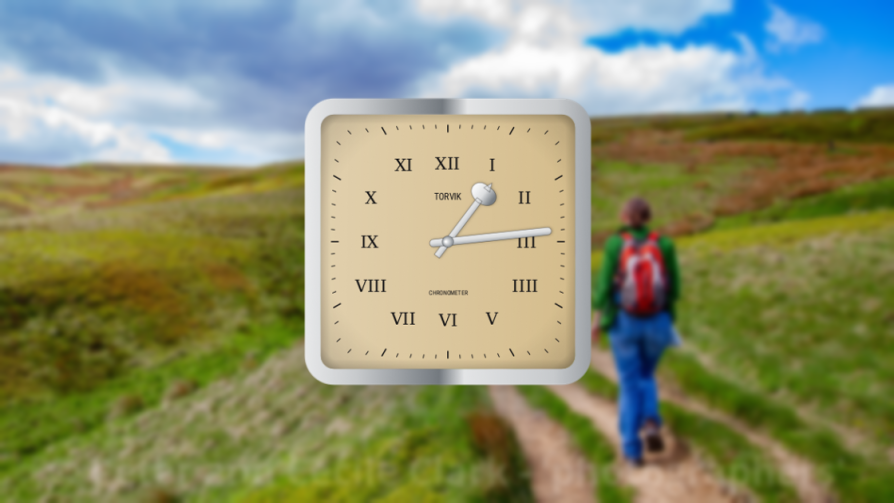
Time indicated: **1:14**
